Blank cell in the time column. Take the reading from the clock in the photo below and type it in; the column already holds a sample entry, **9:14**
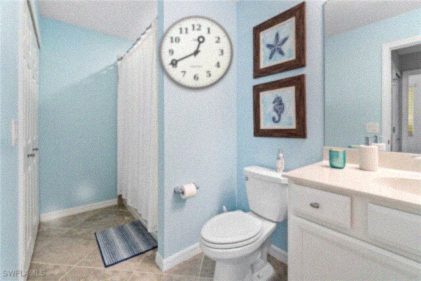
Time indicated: **12:41**
